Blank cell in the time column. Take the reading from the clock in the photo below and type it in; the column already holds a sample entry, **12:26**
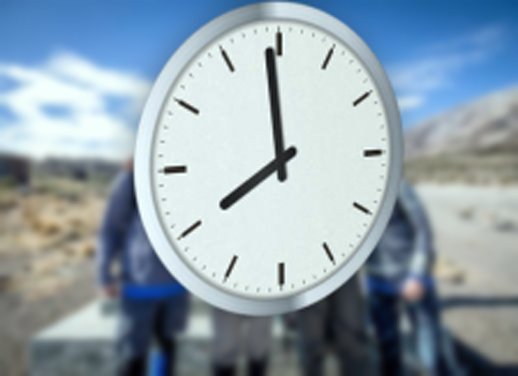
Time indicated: **7:59**
